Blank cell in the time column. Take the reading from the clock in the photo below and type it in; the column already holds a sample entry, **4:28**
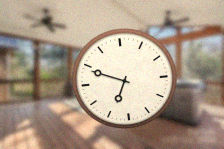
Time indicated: **6:49**
